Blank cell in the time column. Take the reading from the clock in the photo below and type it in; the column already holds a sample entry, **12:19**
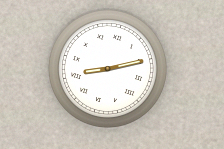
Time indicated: **8:10**
